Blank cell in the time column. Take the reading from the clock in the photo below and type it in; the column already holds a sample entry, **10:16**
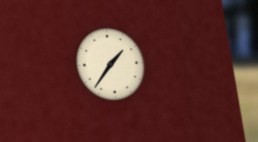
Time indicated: **1:37**
